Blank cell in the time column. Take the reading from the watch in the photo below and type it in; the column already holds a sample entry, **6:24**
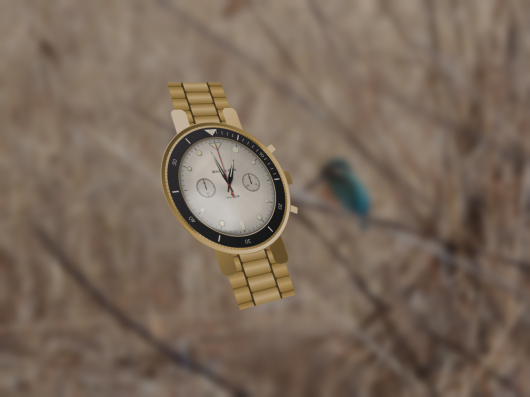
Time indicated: **12:58**
